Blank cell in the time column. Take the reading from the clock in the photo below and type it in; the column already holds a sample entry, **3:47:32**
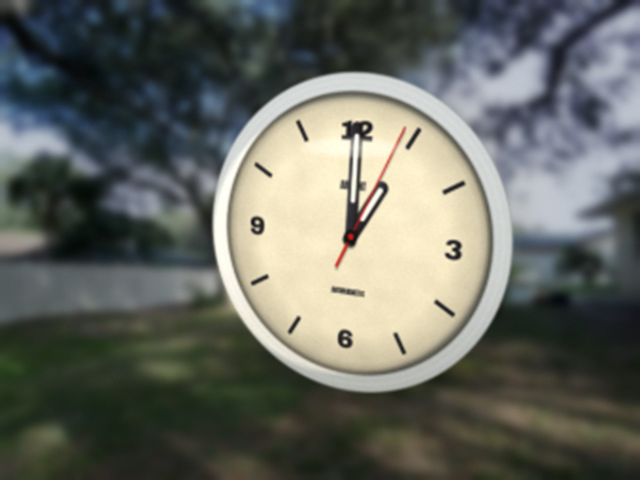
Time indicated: **1:00:04**
